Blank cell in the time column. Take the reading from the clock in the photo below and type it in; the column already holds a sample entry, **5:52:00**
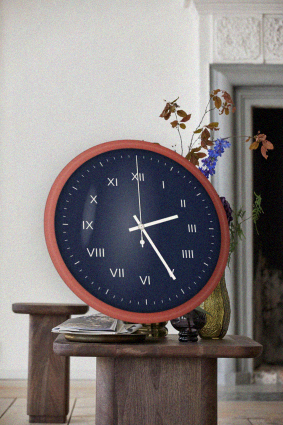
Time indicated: **2:25:00**
